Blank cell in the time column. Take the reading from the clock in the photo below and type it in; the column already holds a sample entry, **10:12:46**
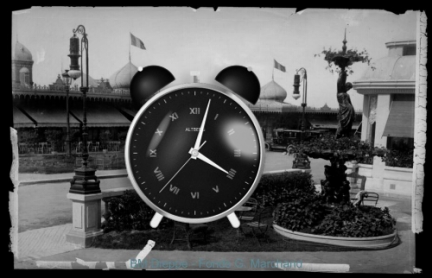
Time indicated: **4:02:37**
